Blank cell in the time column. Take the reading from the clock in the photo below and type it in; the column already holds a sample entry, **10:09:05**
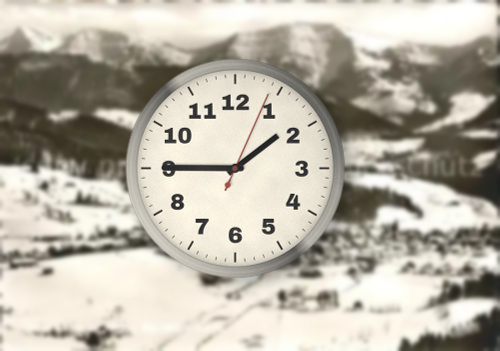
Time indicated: **1:45:04**
